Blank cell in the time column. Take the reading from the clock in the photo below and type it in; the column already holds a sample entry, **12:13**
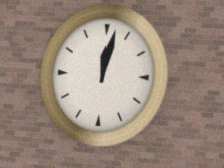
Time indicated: **12:02**
